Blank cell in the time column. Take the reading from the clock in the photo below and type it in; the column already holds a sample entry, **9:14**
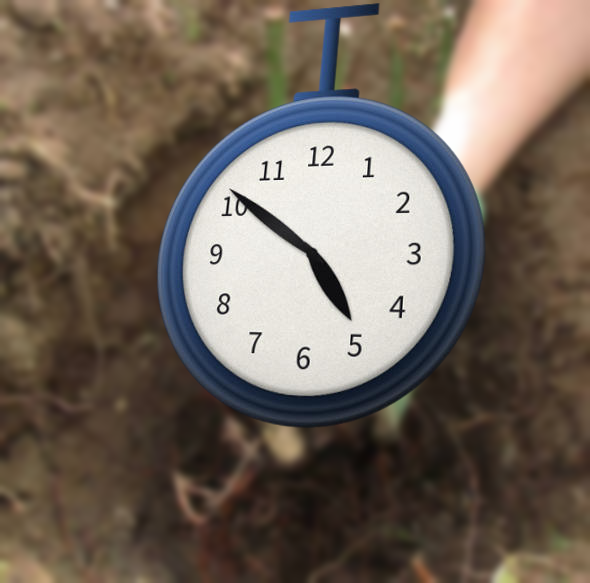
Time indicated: **4:51**
